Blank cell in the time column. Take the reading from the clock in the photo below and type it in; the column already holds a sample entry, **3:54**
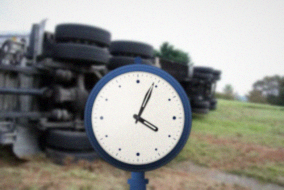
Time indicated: **4:04**
